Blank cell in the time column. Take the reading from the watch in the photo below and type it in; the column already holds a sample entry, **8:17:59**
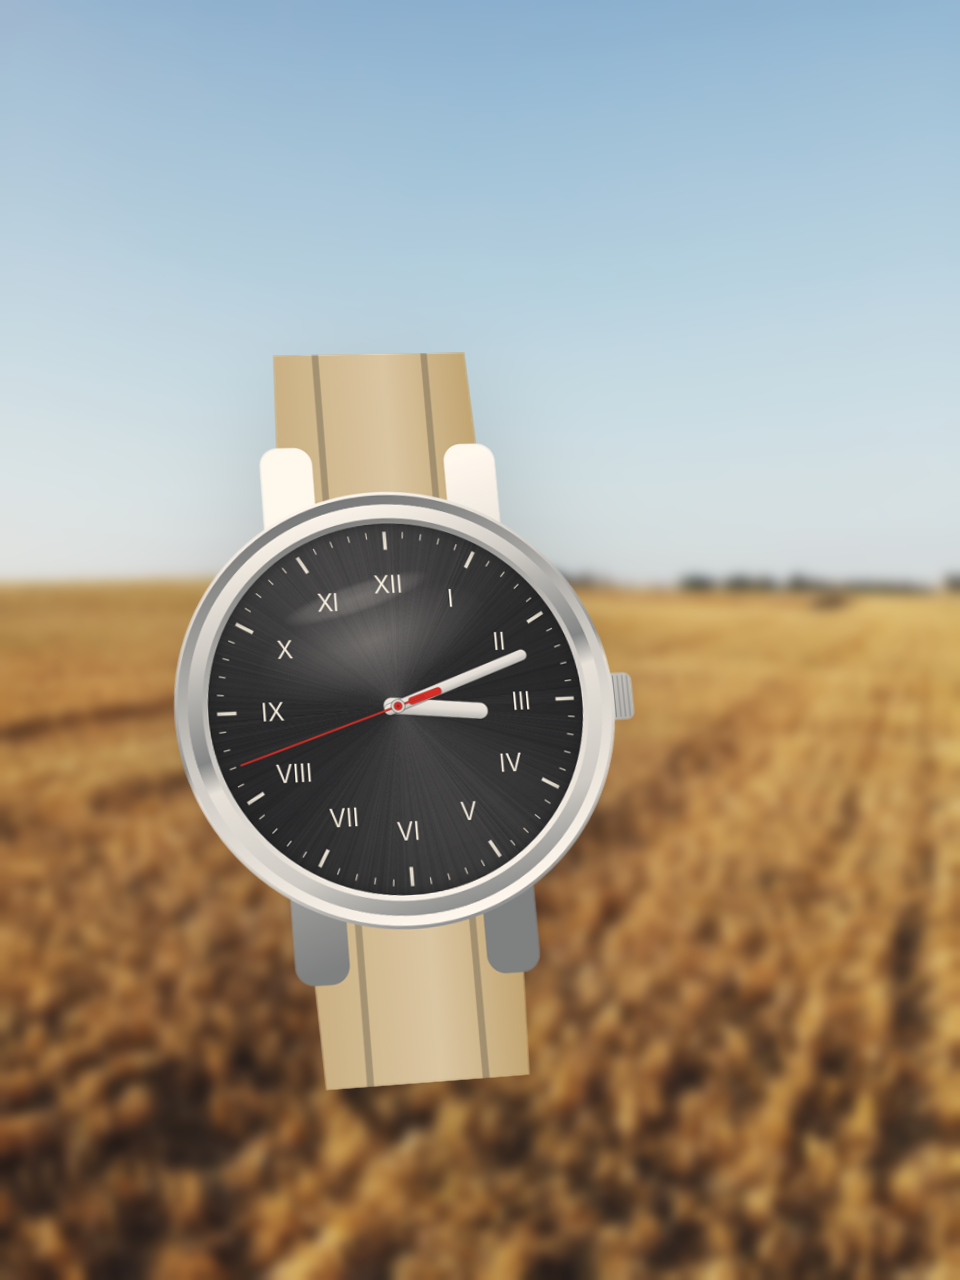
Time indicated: **3:11:42**
